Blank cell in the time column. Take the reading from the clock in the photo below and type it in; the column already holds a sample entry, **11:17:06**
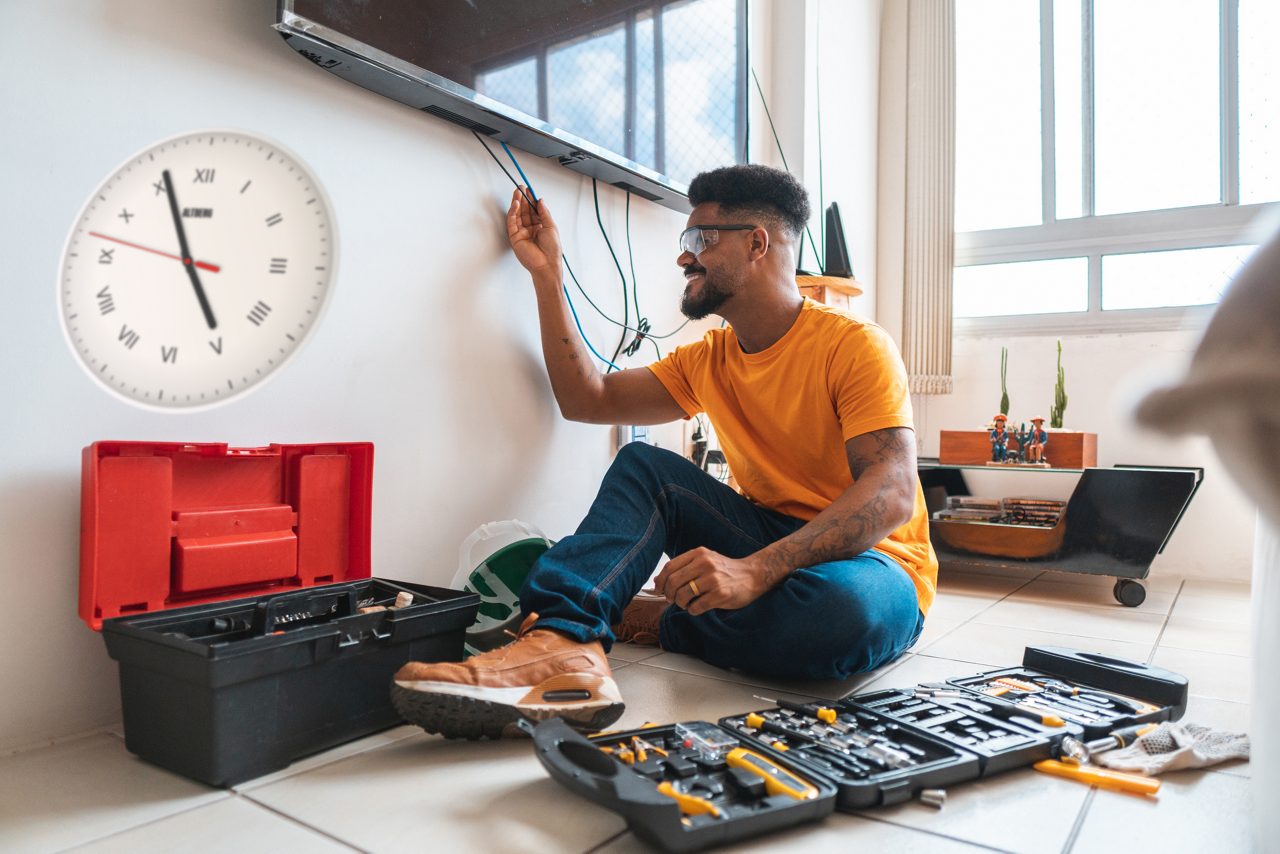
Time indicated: **4:55:47**
